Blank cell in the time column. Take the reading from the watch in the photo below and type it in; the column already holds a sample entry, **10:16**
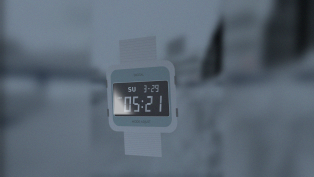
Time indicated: **5:21**
